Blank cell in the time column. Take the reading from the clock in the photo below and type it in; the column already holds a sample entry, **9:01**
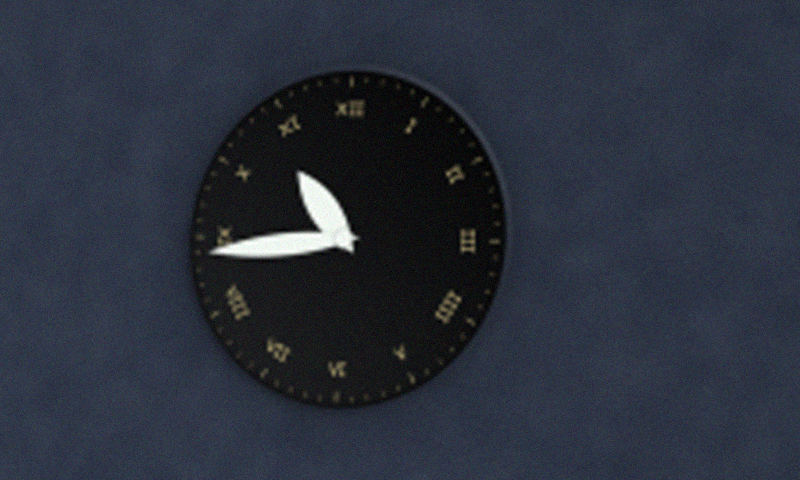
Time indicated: **10:44**
